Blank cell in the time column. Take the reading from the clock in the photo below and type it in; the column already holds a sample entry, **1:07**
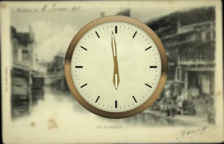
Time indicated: **5:59**
